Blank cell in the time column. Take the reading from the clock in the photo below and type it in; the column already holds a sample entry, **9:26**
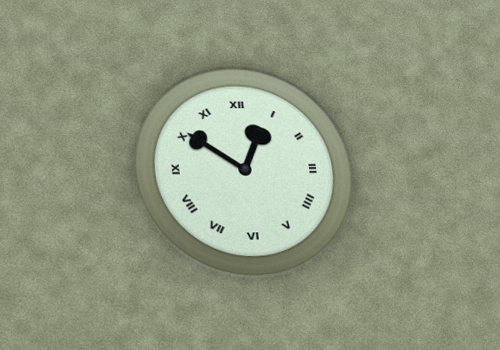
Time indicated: **12:51**
